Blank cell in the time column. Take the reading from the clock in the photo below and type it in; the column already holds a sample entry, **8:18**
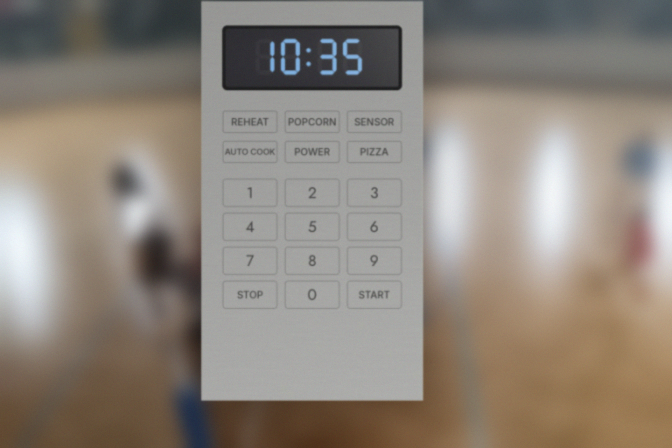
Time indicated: **10:35**
